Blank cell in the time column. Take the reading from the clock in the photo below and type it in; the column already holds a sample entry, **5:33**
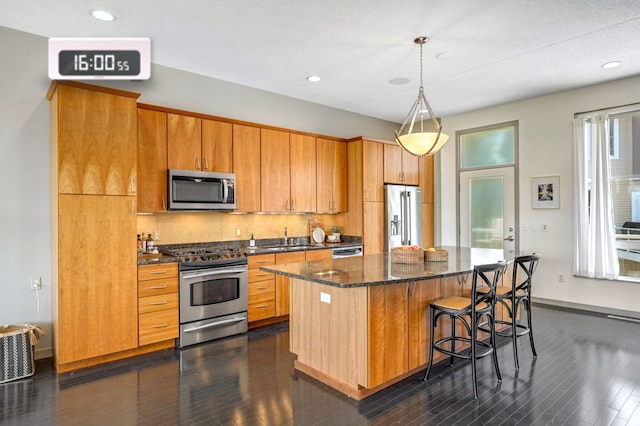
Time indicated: **16:00**
